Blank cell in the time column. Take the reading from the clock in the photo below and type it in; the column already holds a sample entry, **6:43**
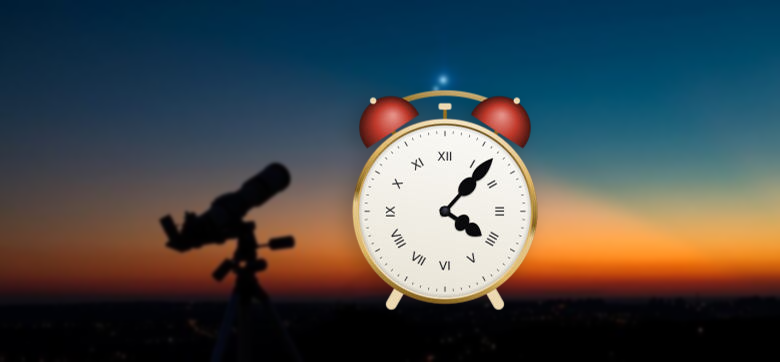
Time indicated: **4:07**
